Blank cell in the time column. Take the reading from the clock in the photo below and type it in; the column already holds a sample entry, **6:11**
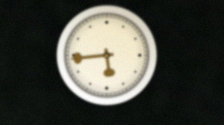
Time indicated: **5:44**
